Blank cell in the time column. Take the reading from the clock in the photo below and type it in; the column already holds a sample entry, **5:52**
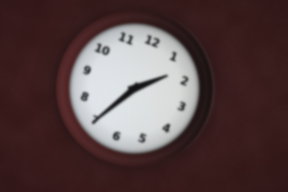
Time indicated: **1:35**
